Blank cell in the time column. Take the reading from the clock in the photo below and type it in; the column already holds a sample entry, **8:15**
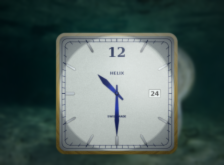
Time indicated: **10:30**
